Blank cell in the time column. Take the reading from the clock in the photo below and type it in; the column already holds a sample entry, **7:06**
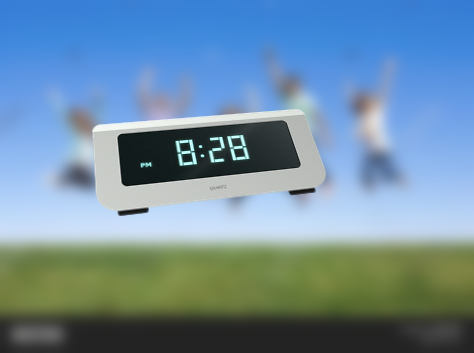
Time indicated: **8:28**
